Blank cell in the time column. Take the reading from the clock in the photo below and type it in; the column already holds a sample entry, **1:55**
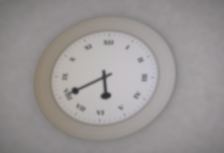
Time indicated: **5:40**
